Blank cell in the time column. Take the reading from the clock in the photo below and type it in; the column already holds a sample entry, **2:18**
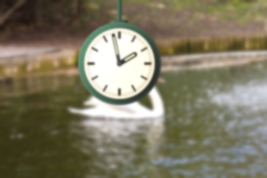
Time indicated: **1:58**
